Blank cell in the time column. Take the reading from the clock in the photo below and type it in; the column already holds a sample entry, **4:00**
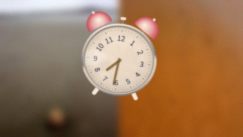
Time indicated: **7:31**
